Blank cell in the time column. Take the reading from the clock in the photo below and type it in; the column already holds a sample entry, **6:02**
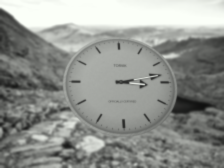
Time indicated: **3:13**
